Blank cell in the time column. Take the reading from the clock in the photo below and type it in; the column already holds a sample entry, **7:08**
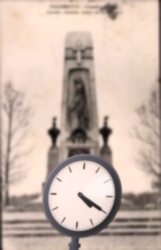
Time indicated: **4:20**
